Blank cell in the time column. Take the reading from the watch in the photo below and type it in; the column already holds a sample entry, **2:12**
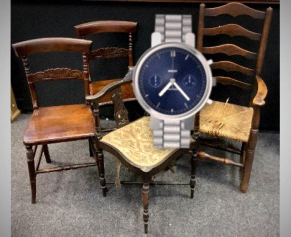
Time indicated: **7:23**
